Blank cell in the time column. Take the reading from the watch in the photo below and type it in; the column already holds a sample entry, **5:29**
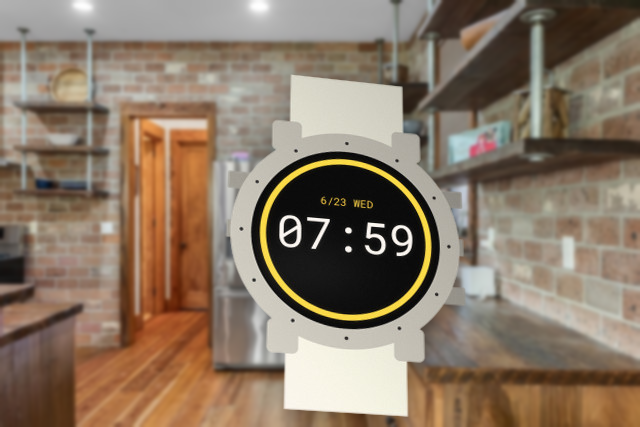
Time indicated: **7:59**
